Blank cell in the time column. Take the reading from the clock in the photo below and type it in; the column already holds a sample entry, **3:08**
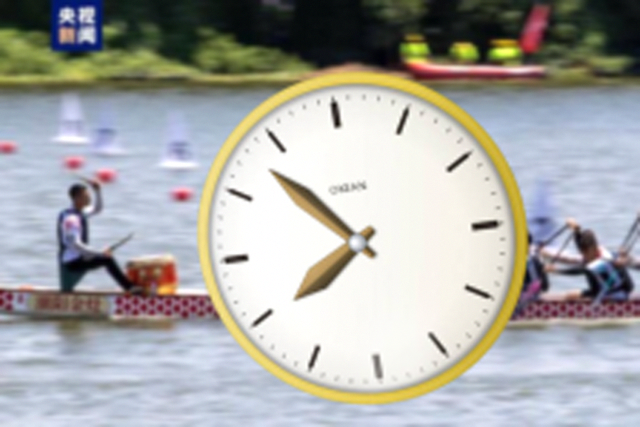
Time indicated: **7:53**
